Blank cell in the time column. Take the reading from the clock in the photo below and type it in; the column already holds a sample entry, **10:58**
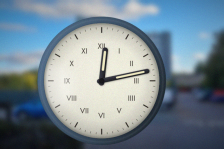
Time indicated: **12:13**
